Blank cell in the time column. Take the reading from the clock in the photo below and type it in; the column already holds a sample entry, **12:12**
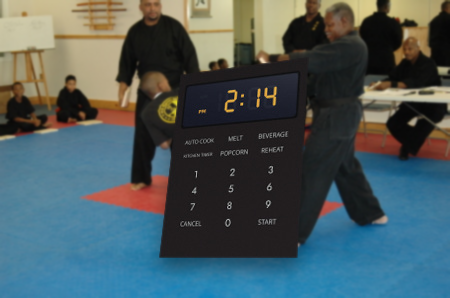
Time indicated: **2:14**
